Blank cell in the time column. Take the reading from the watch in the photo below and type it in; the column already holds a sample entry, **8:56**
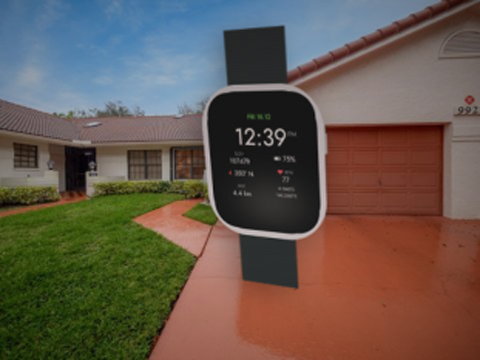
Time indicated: **12:39**
